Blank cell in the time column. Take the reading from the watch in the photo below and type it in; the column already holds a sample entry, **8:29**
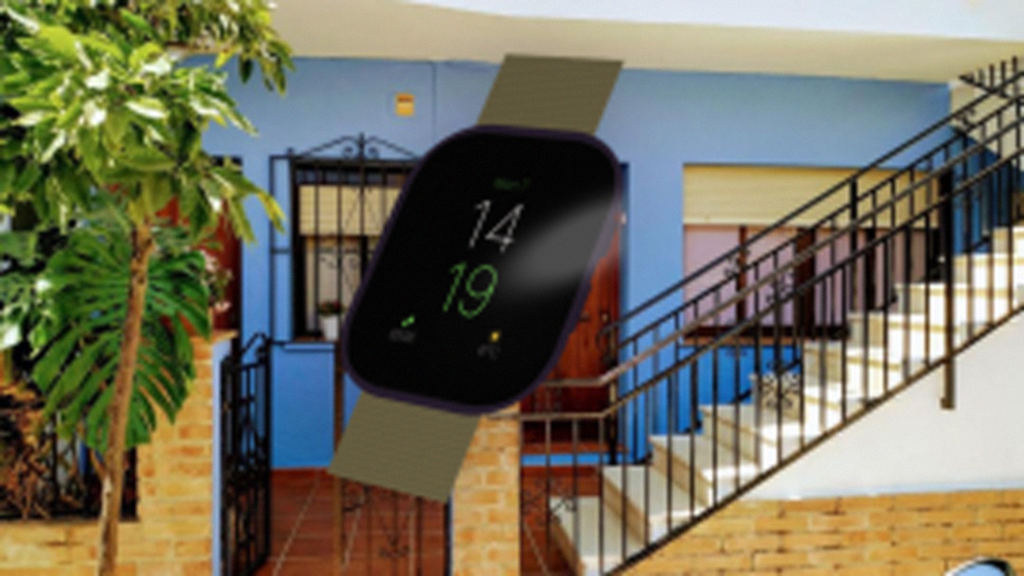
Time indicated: **14:19**
